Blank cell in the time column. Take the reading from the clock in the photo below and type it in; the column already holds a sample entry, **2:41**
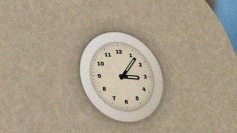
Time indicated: **3:07**
